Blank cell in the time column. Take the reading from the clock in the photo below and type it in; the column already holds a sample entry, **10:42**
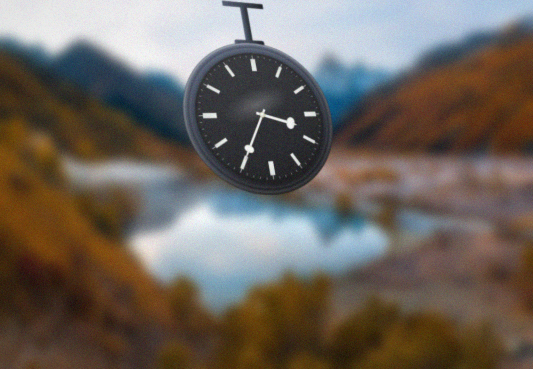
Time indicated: **3:35**
